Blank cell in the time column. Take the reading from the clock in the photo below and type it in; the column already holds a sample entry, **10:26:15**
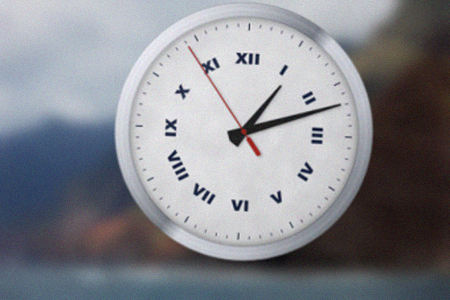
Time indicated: **1:11:54**
